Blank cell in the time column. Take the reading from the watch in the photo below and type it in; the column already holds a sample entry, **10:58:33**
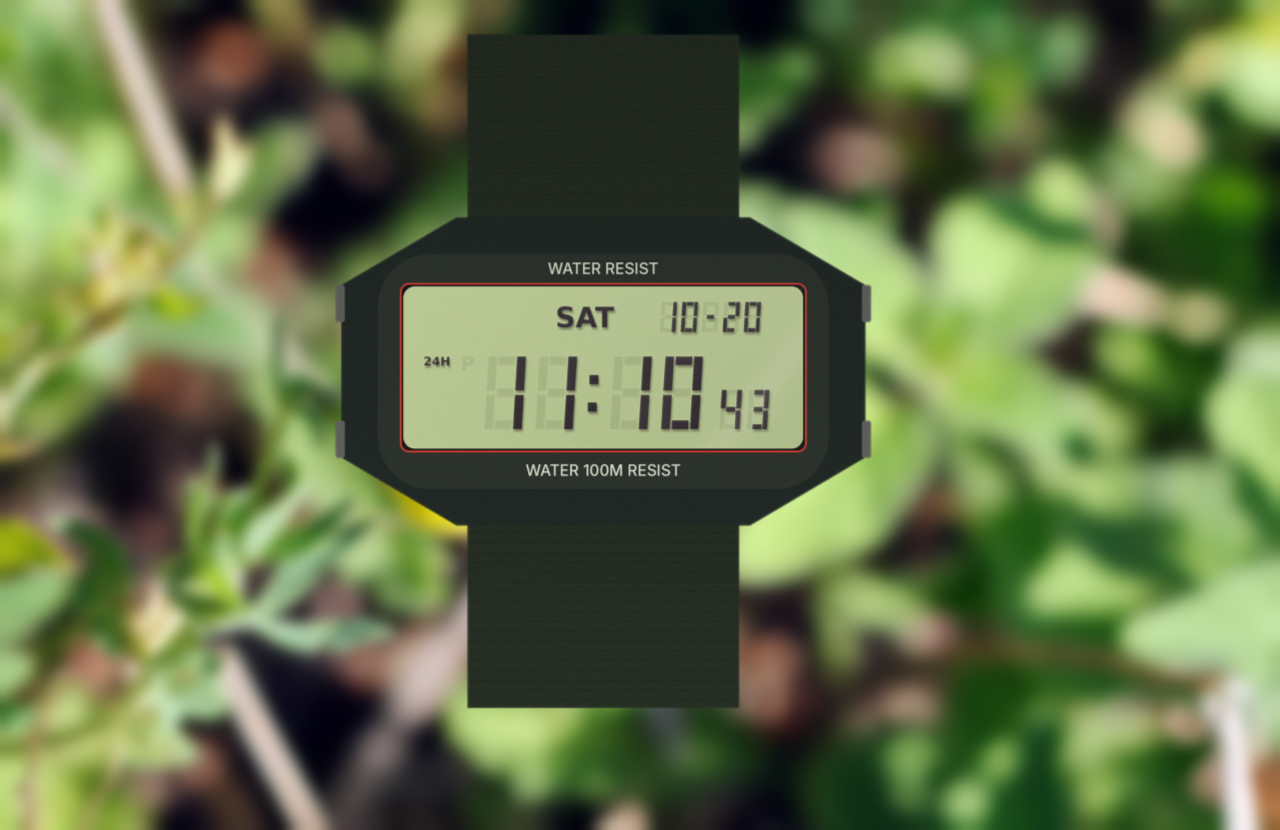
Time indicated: **11:10:43**
